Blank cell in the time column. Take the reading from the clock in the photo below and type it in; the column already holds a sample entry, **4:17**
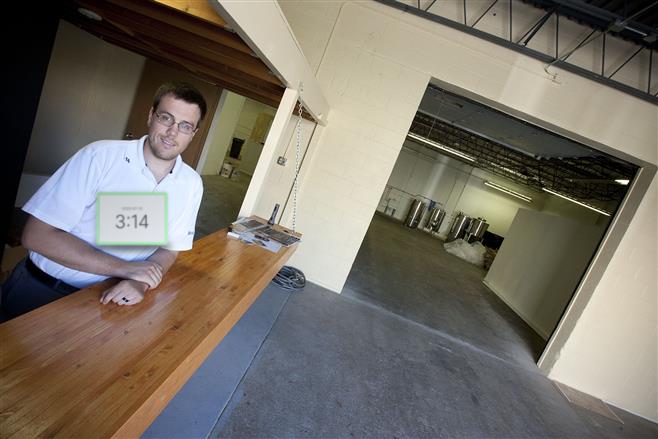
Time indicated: **3:14**
